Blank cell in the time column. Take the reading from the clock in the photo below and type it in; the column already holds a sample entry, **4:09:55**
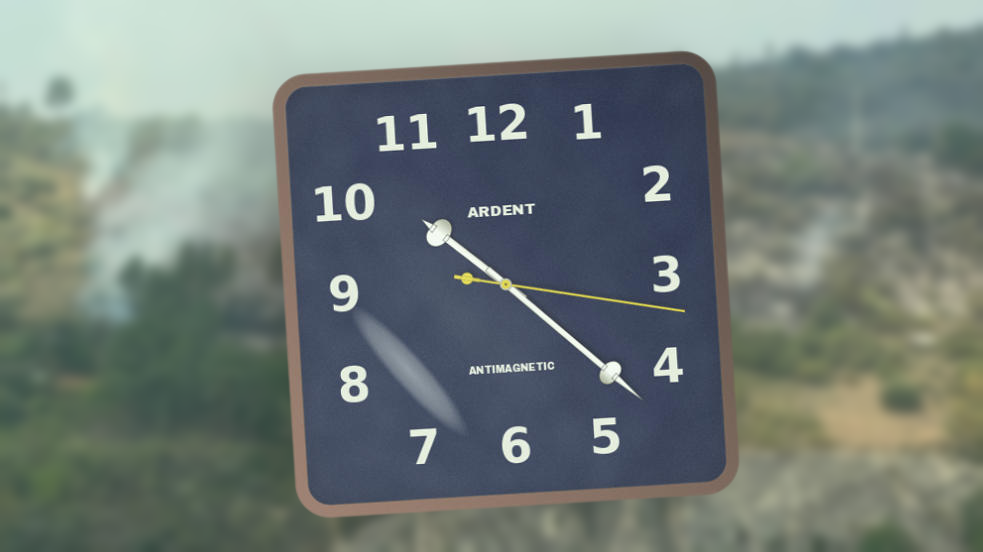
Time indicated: **10:22:17**
